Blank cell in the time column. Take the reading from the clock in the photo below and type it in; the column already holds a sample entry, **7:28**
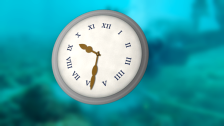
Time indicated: **9:29**
